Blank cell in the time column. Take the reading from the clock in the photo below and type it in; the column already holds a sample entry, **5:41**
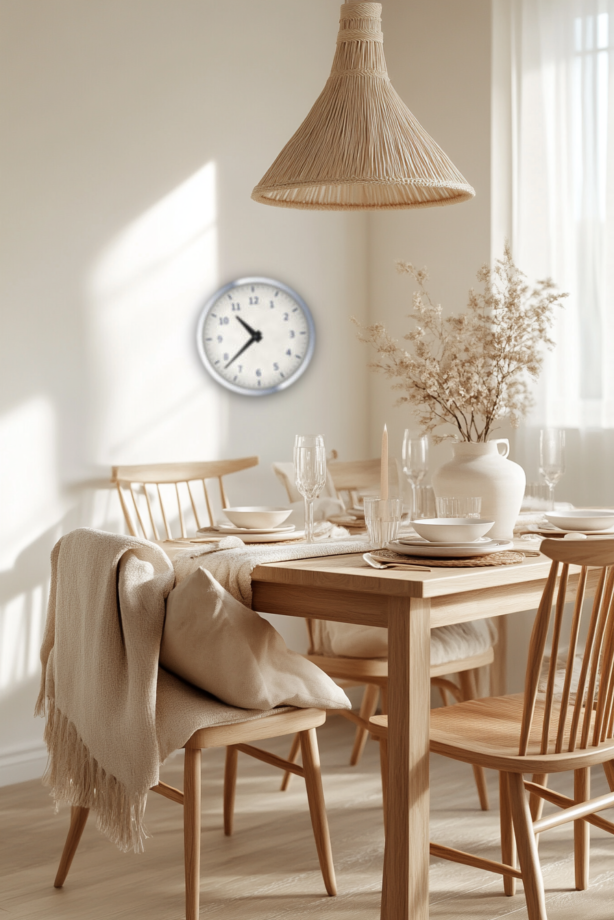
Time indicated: **10:38**
